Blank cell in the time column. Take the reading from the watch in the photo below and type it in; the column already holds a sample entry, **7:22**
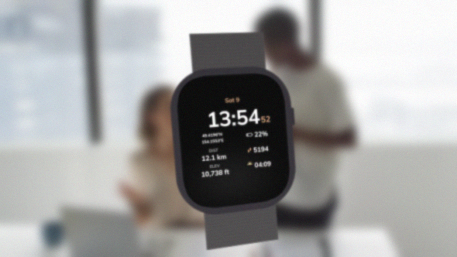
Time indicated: **13:54**
